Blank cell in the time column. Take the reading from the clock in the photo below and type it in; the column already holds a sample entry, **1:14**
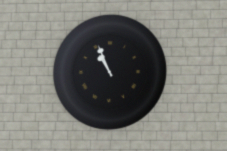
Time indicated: **10:56**
